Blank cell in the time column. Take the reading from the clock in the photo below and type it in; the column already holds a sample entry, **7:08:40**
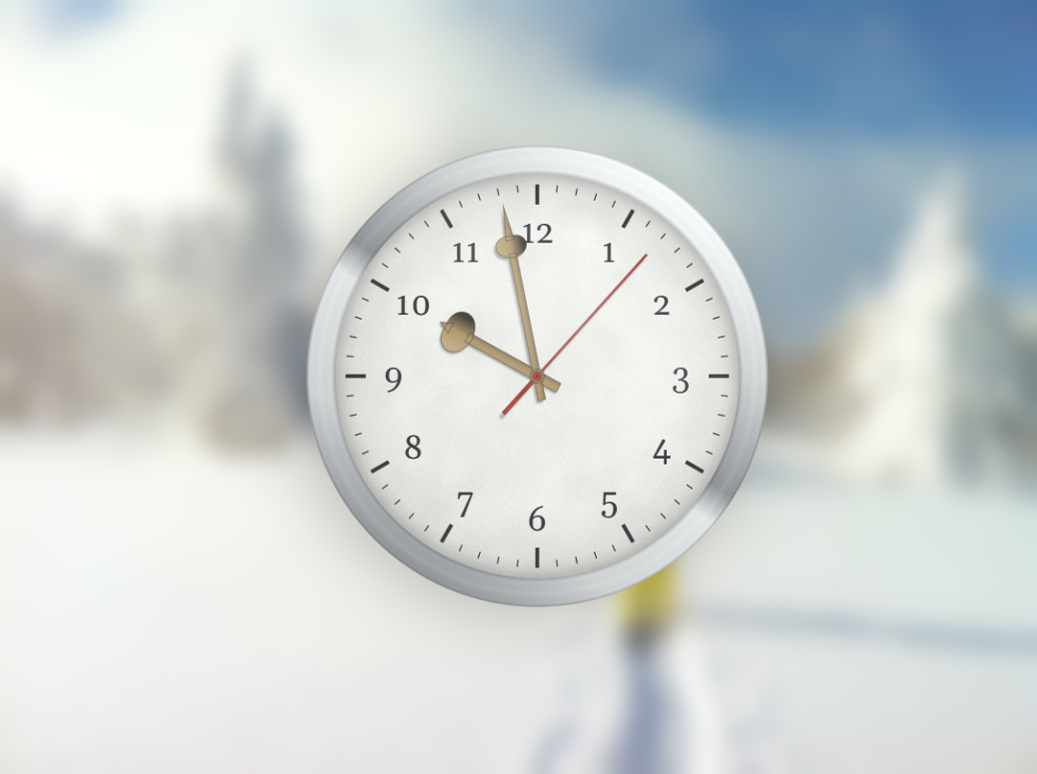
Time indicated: **9:58:07**
